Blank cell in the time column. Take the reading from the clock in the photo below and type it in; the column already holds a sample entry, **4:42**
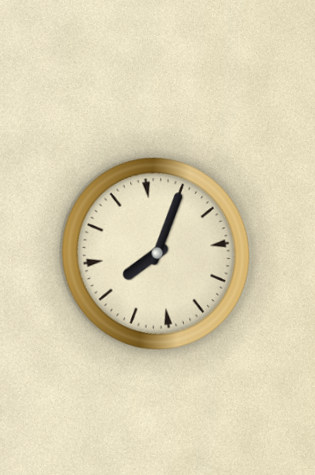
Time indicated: **8:05**
